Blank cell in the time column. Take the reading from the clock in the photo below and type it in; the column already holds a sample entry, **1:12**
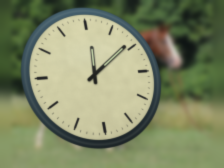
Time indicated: **12:09**
